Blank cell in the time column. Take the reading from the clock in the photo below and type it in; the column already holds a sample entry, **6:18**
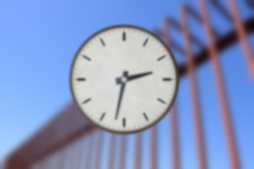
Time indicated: **2:32**
